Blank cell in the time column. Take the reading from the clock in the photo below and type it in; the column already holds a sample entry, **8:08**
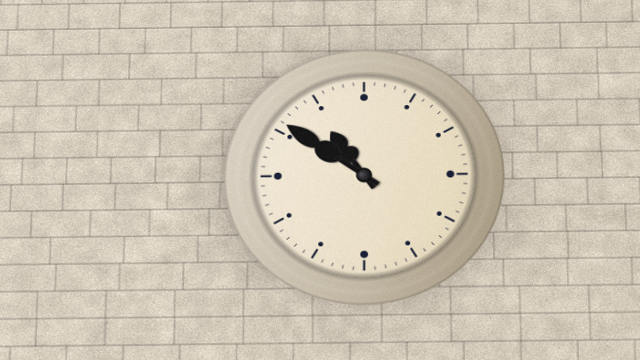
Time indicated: **10:51**
